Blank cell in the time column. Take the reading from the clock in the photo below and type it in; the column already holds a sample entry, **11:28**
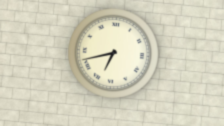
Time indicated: **6:42**
